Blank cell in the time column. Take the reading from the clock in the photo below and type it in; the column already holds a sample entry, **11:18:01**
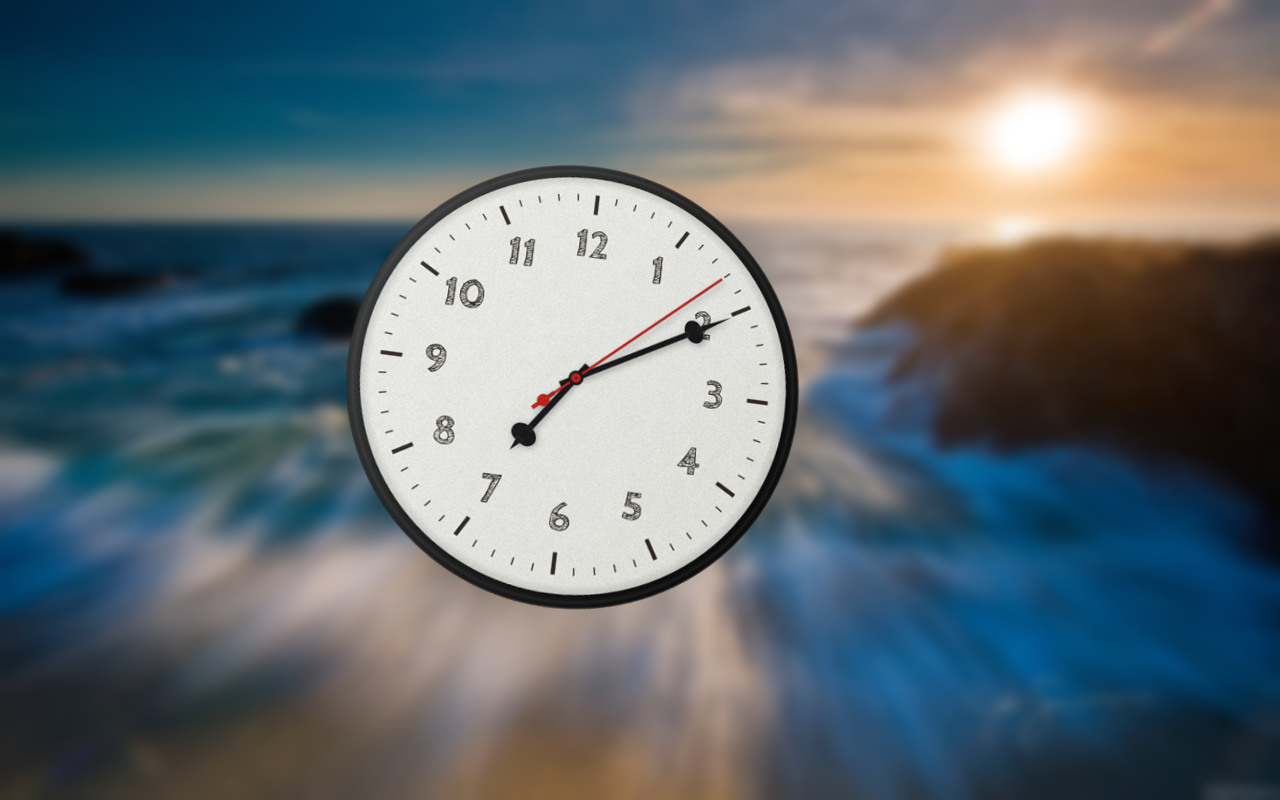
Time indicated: **7:10:08**
